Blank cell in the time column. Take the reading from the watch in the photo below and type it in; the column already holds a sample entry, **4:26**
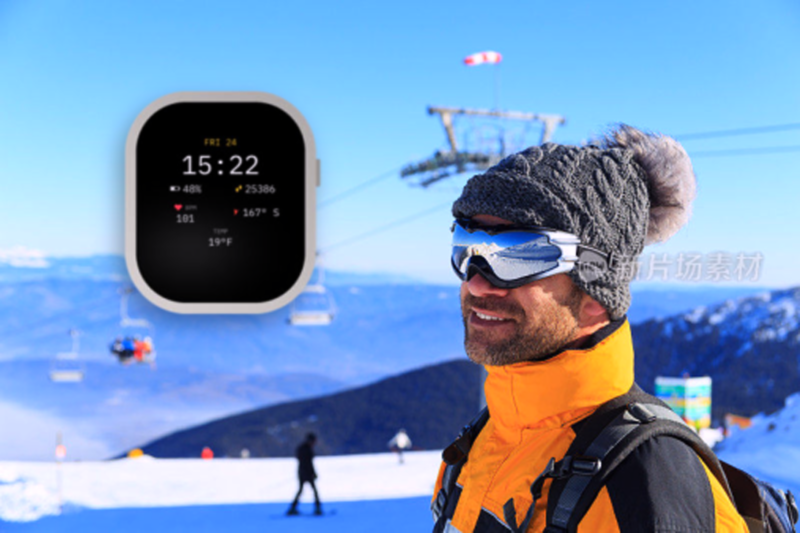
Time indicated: **15:22**
